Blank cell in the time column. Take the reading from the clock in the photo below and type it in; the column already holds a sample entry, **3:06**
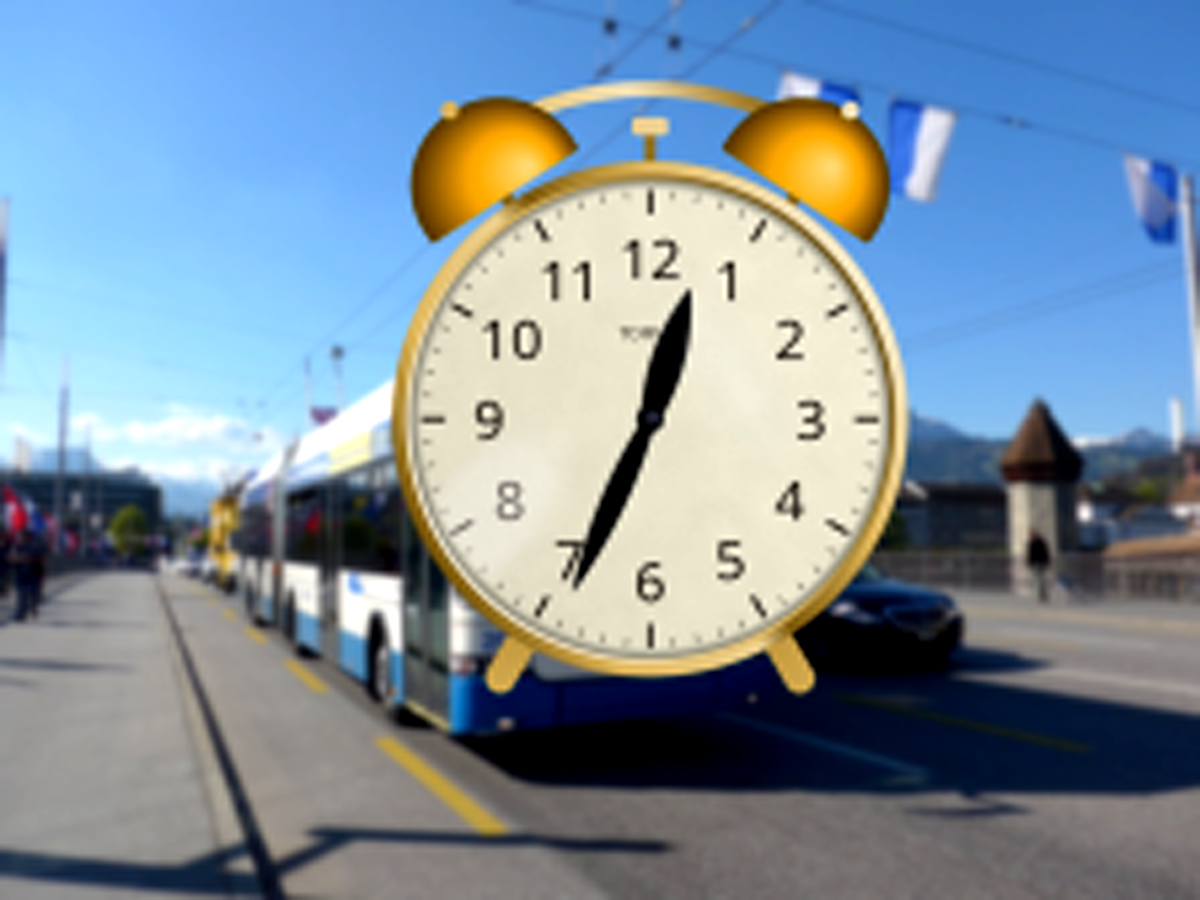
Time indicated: **12:34**
